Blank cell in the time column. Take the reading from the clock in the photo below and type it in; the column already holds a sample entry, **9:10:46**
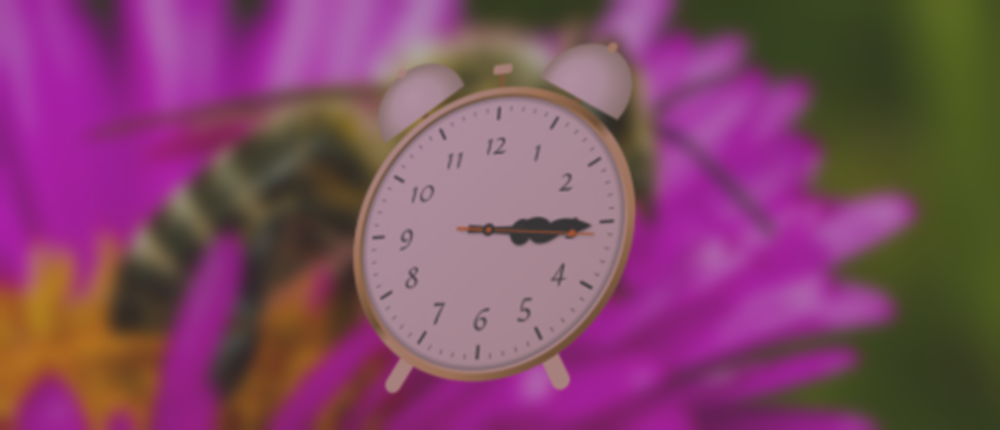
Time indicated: **3:15:16**
